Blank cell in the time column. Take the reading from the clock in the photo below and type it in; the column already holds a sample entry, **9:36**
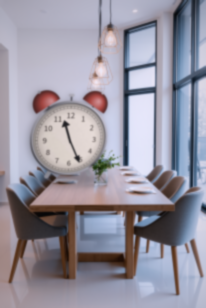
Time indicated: **11:26**
